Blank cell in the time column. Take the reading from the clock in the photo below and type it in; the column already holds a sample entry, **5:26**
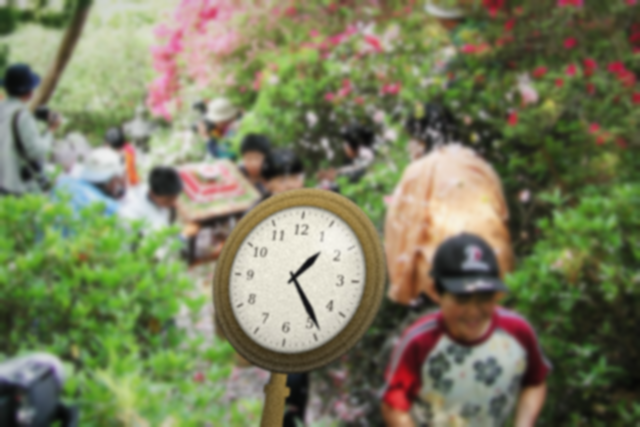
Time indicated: **1:24**
